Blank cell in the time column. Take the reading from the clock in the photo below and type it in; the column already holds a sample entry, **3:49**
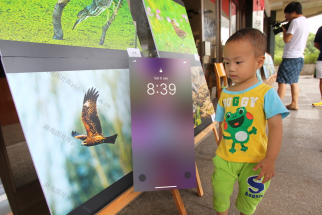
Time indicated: **8:39**
